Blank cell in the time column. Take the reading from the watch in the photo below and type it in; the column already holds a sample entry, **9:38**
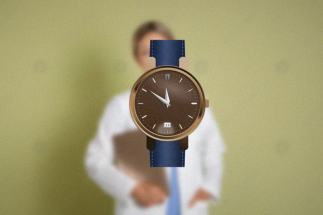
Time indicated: **11:51**
